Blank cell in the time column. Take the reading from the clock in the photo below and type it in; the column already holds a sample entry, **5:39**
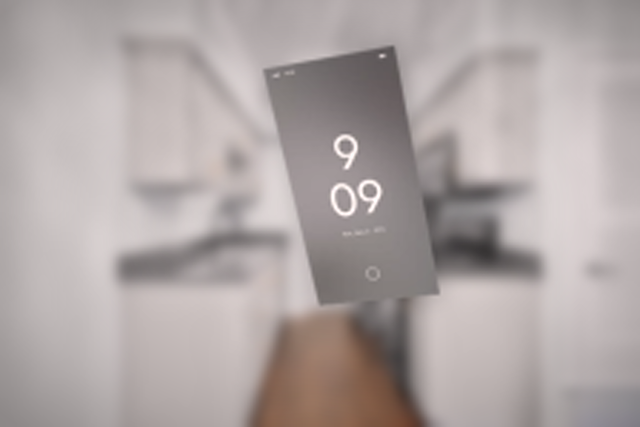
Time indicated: **9:09**
